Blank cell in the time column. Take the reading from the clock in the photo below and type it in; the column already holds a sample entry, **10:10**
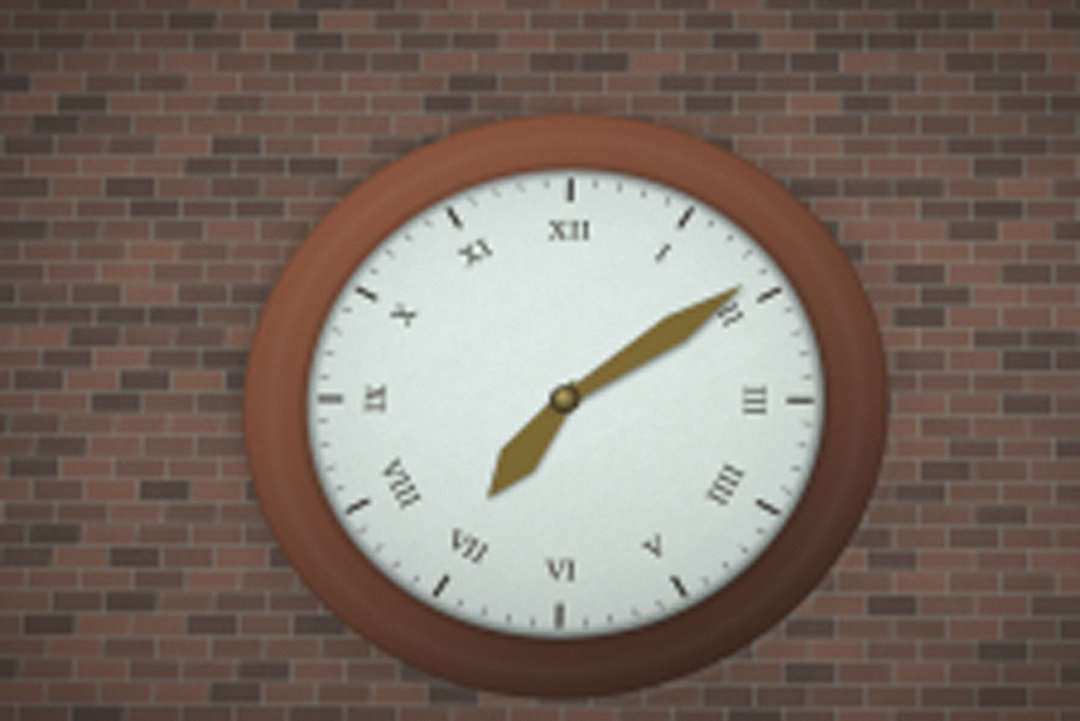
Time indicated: **7:09**
